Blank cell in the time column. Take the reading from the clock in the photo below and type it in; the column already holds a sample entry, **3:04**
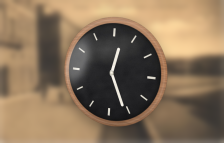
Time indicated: **12:26**
